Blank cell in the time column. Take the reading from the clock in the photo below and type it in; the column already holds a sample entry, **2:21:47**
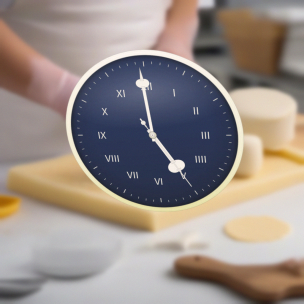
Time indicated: **4:59:25**
